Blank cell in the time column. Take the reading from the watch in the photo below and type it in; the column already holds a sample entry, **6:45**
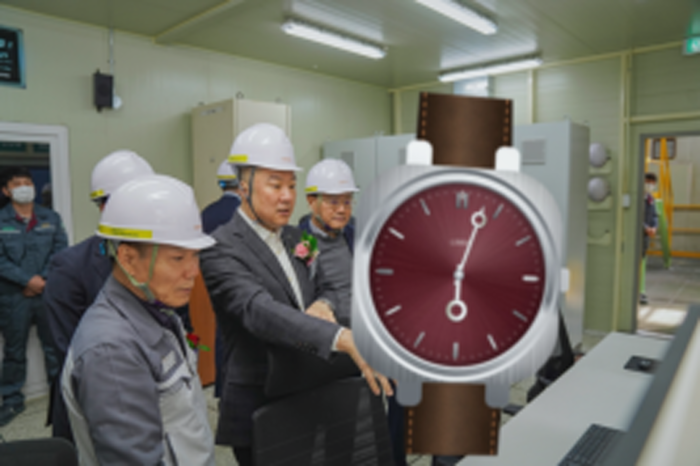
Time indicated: **6:03**
